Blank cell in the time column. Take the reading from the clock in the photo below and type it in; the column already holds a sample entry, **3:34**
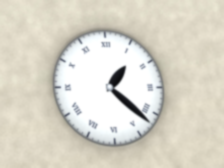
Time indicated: **1:22**
